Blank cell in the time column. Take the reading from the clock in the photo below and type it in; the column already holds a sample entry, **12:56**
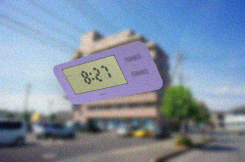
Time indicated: **8:27**
